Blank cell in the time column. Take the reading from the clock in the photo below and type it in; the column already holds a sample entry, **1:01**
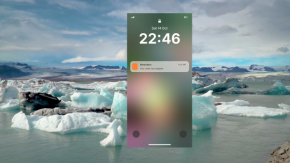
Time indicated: **22:46**
